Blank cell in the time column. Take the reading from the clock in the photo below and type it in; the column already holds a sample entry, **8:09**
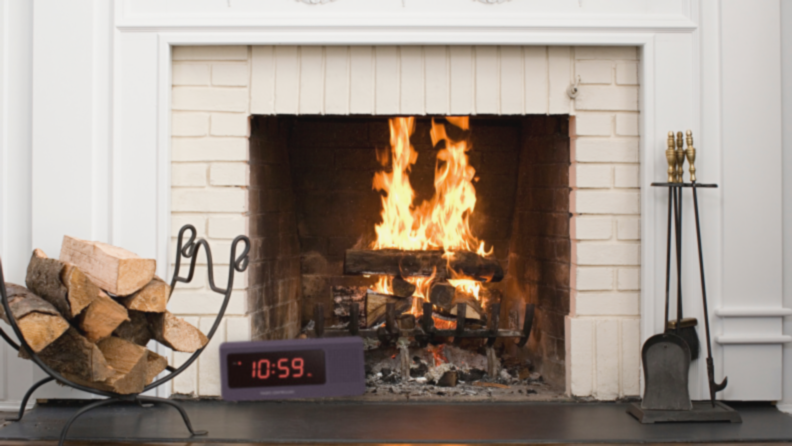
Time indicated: **10:59**
